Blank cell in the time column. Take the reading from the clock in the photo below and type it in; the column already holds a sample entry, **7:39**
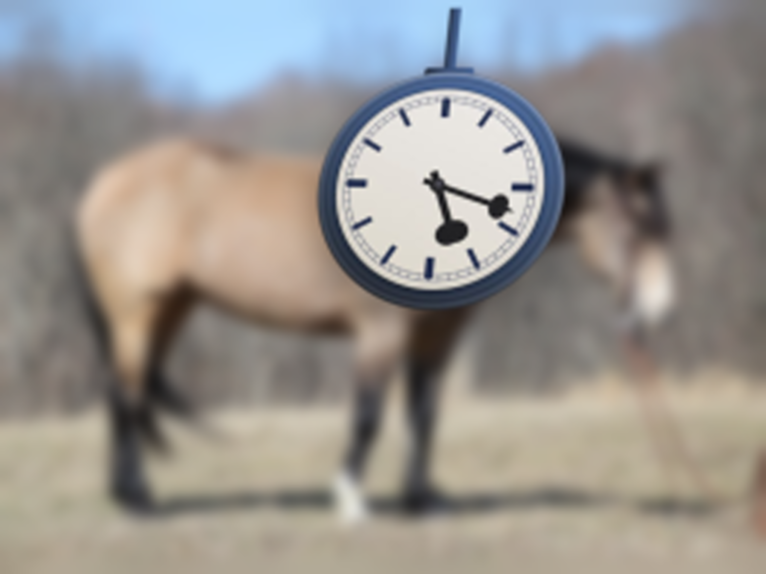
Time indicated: **5:18**
